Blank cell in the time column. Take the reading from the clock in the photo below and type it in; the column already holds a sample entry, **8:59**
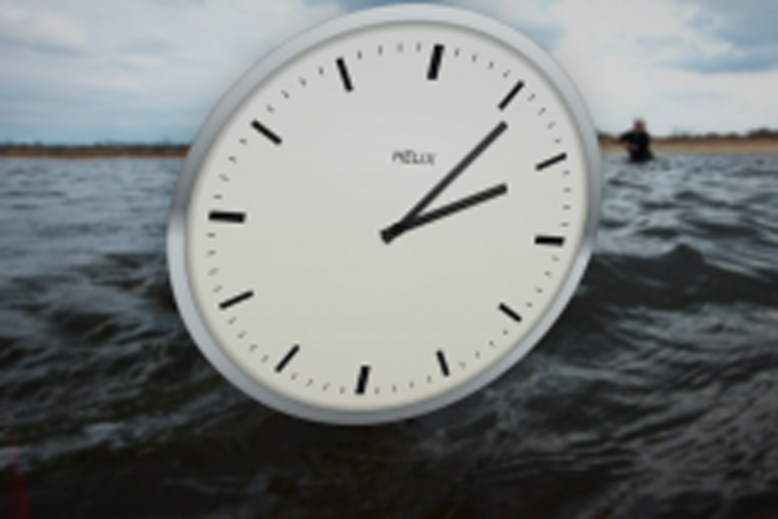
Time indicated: **2:06**
